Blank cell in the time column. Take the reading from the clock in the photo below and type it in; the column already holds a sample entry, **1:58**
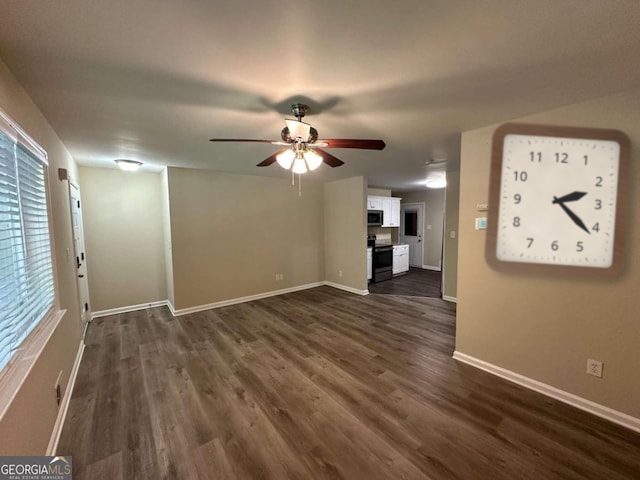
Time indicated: **2:22**
